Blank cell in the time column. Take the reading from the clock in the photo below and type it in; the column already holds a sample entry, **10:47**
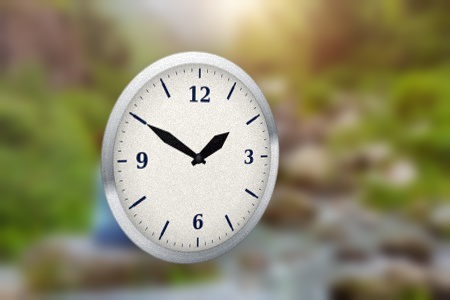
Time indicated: **1:50**
